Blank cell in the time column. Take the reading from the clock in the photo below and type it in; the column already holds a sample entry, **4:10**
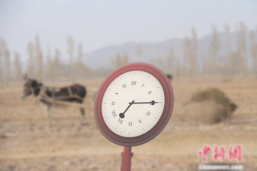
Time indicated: **7:15**
